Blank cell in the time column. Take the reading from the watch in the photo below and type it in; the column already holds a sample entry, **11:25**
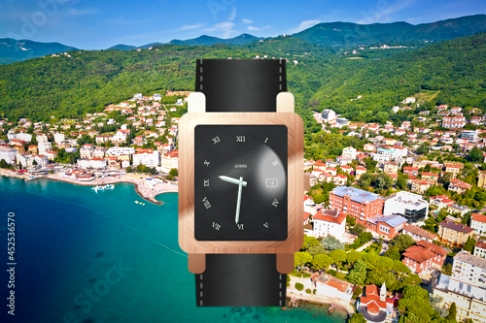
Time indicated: **9:31**
